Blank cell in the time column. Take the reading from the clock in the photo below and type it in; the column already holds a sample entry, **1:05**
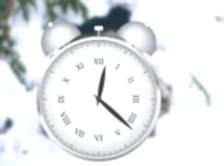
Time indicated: **12:22**
